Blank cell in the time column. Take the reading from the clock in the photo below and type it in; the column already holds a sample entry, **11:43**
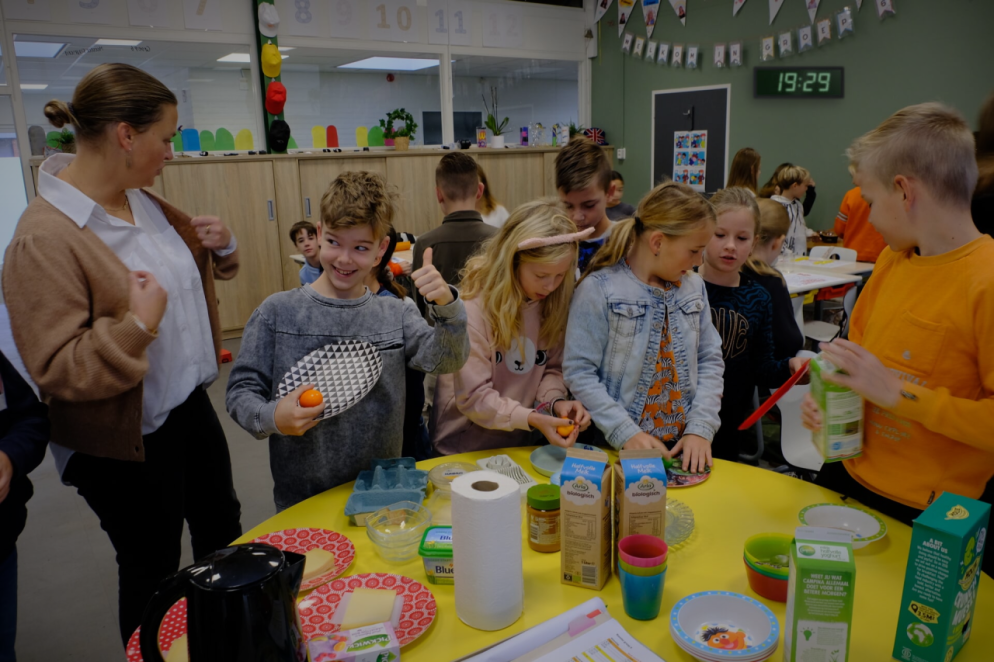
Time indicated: **19:29**
